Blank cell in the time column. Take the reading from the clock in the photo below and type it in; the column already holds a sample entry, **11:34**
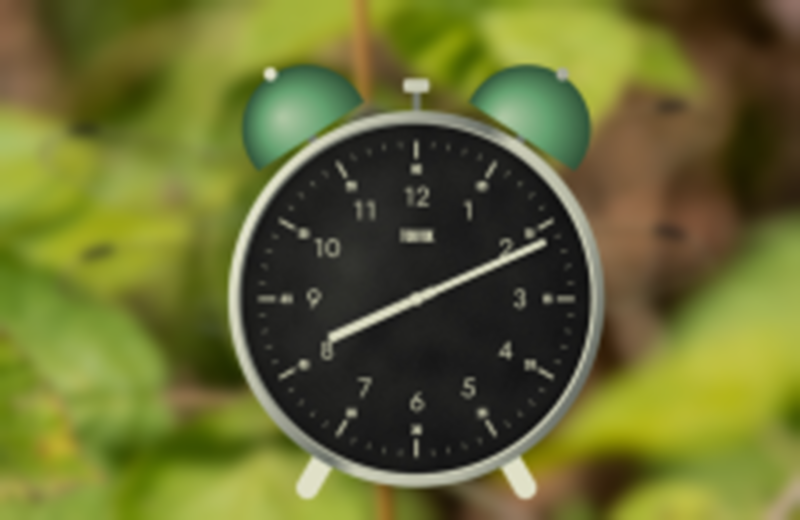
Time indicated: **8:11**
